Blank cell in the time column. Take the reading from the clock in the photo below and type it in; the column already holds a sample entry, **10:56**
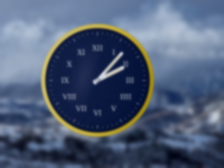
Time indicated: **2:07**
